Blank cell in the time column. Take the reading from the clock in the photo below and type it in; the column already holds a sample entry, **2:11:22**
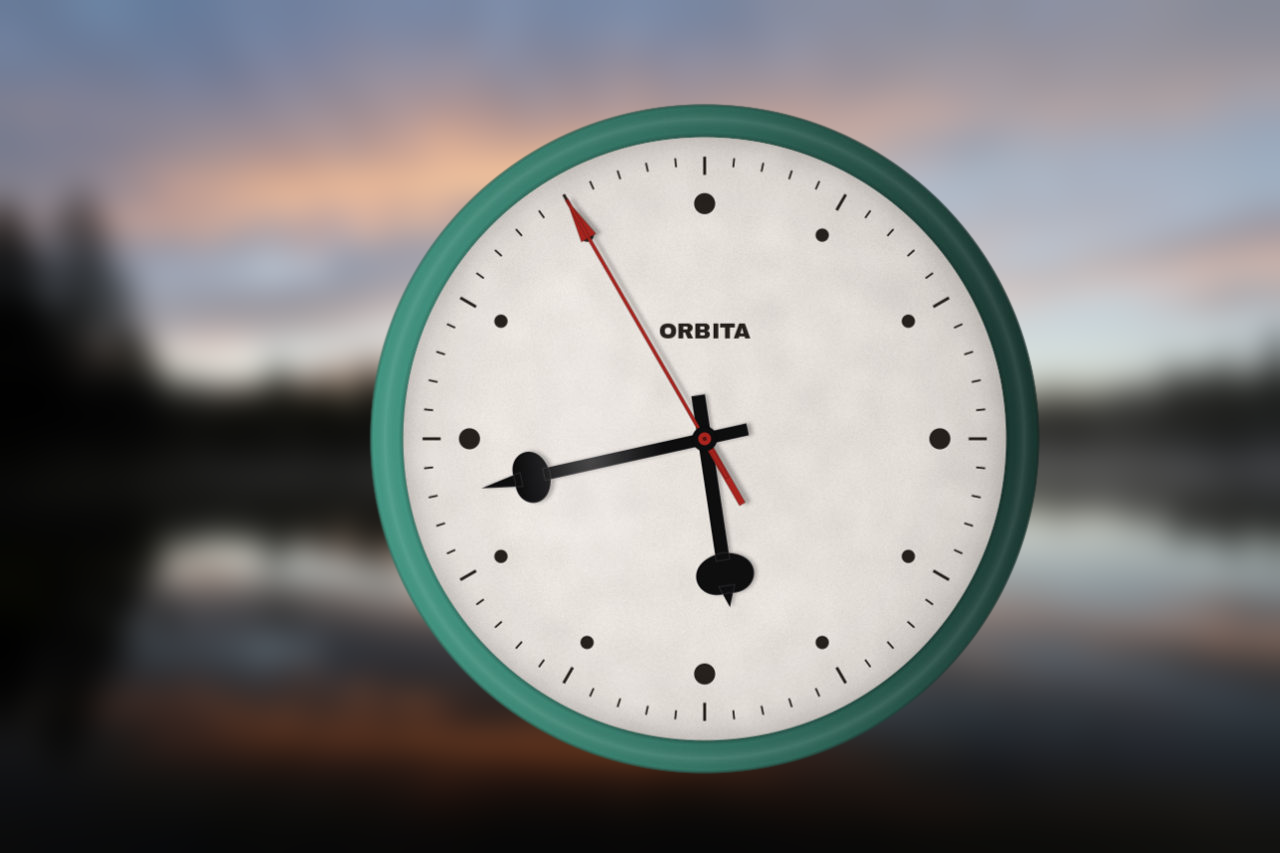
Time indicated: **5:42:55**
